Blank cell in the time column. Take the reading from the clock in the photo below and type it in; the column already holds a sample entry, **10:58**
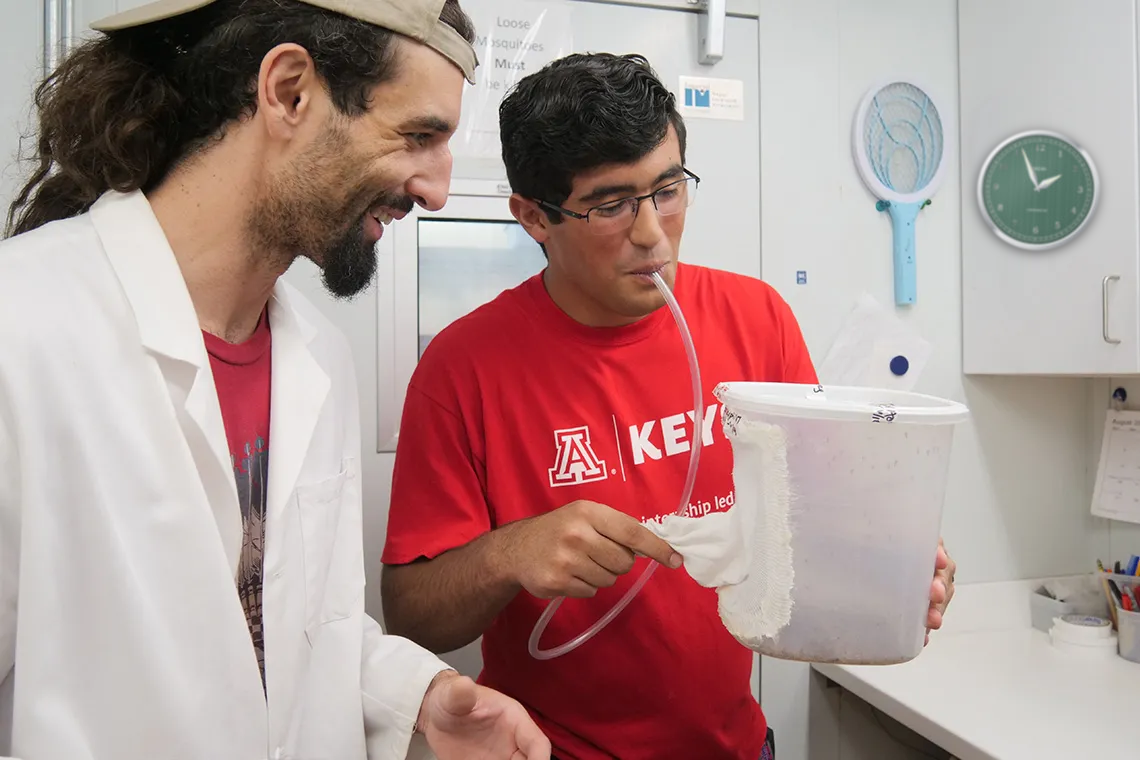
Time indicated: **1:56**
